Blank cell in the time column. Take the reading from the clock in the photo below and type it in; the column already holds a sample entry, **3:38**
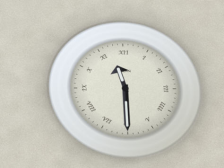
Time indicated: **11:30**
